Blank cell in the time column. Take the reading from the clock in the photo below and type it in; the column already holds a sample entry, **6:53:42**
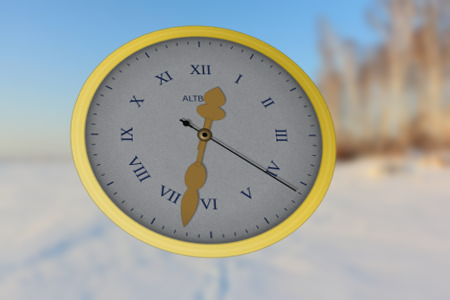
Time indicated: **12:32:21**
